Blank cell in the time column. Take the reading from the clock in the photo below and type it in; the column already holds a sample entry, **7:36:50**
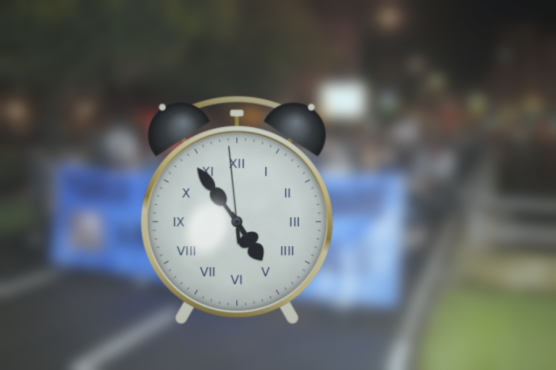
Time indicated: **4:53:59**
